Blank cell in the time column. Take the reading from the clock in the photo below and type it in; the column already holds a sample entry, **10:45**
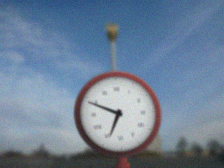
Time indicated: **6:49**
